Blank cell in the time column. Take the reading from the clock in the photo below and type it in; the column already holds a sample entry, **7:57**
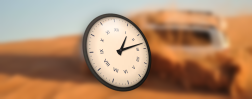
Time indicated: **1:13**
